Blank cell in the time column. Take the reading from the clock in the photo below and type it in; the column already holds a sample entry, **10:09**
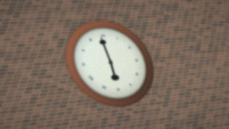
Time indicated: **5:59**
